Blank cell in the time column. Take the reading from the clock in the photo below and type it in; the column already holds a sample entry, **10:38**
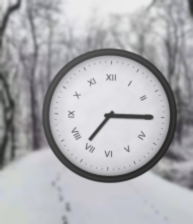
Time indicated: **7:15**
